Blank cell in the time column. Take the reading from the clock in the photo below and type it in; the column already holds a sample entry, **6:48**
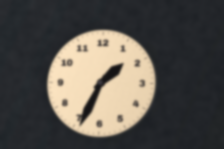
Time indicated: **1:34**
